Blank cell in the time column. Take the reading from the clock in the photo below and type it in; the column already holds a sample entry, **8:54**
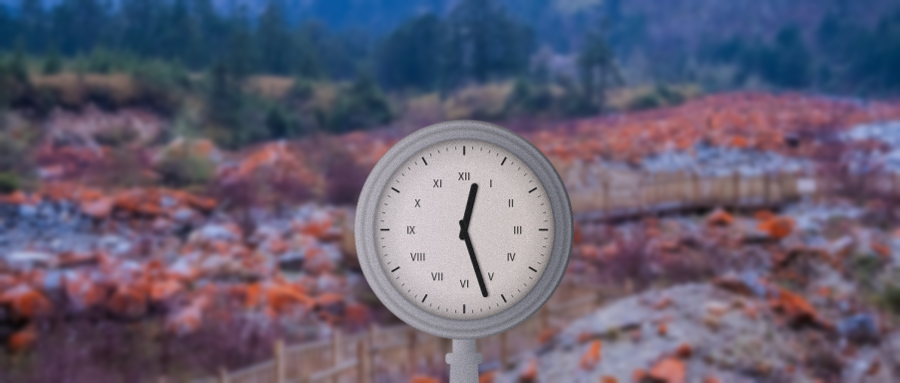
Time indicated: **12:27**
